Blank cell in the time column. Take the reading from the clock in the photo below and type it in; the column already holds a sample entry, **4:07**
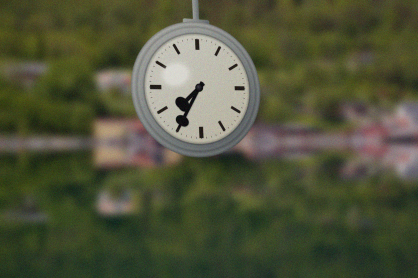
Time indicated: **7:35**
